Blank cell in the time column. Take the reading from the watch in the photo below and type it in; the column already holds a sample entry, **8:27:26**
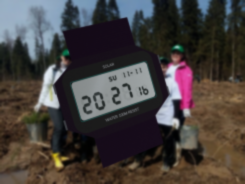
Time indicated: **20:27:16**
